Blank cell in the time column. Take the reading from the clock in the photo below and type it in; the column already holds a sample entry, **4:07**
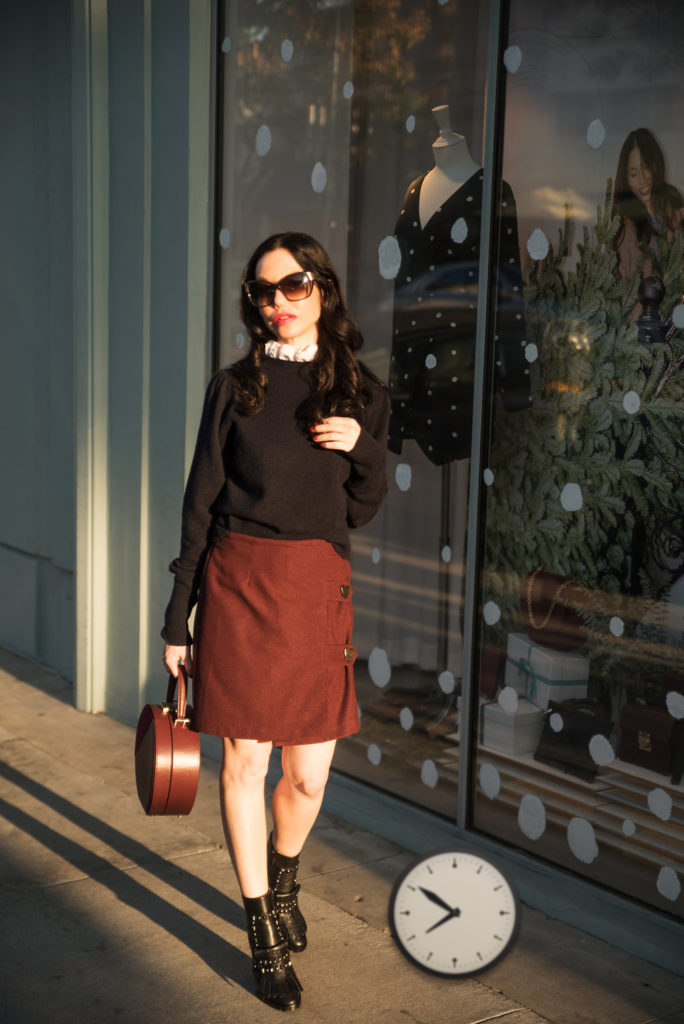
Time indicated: **7:51**
